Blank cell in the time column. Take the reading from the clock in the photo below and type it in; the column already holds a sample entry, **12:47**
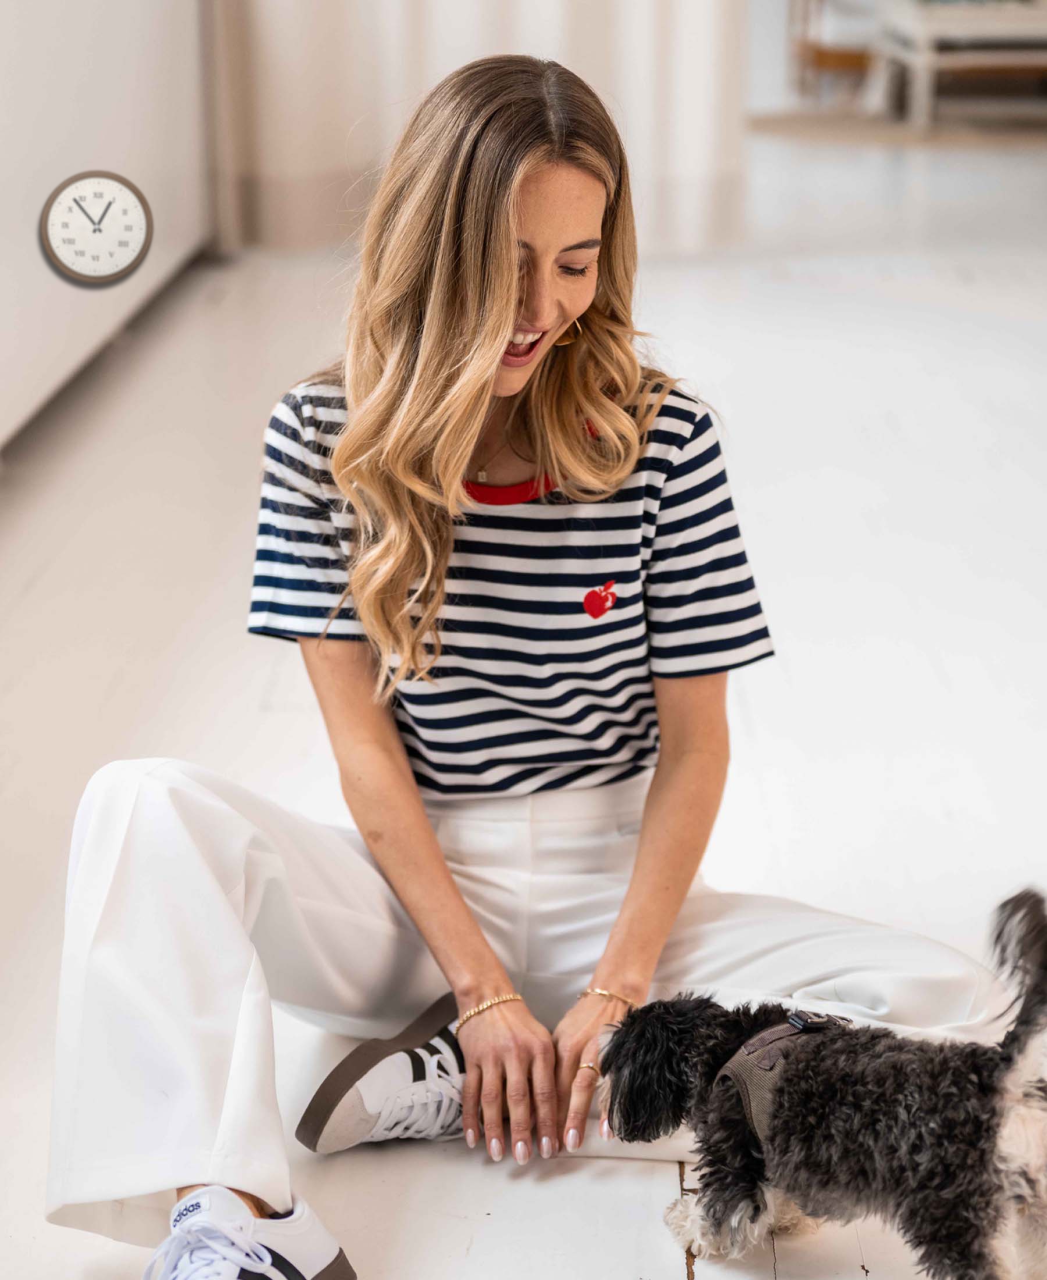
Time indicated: **12:53**
